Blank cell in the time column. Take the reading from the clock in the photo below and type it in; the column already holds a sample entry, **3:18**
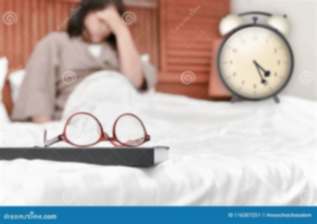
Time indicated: **4:26**
